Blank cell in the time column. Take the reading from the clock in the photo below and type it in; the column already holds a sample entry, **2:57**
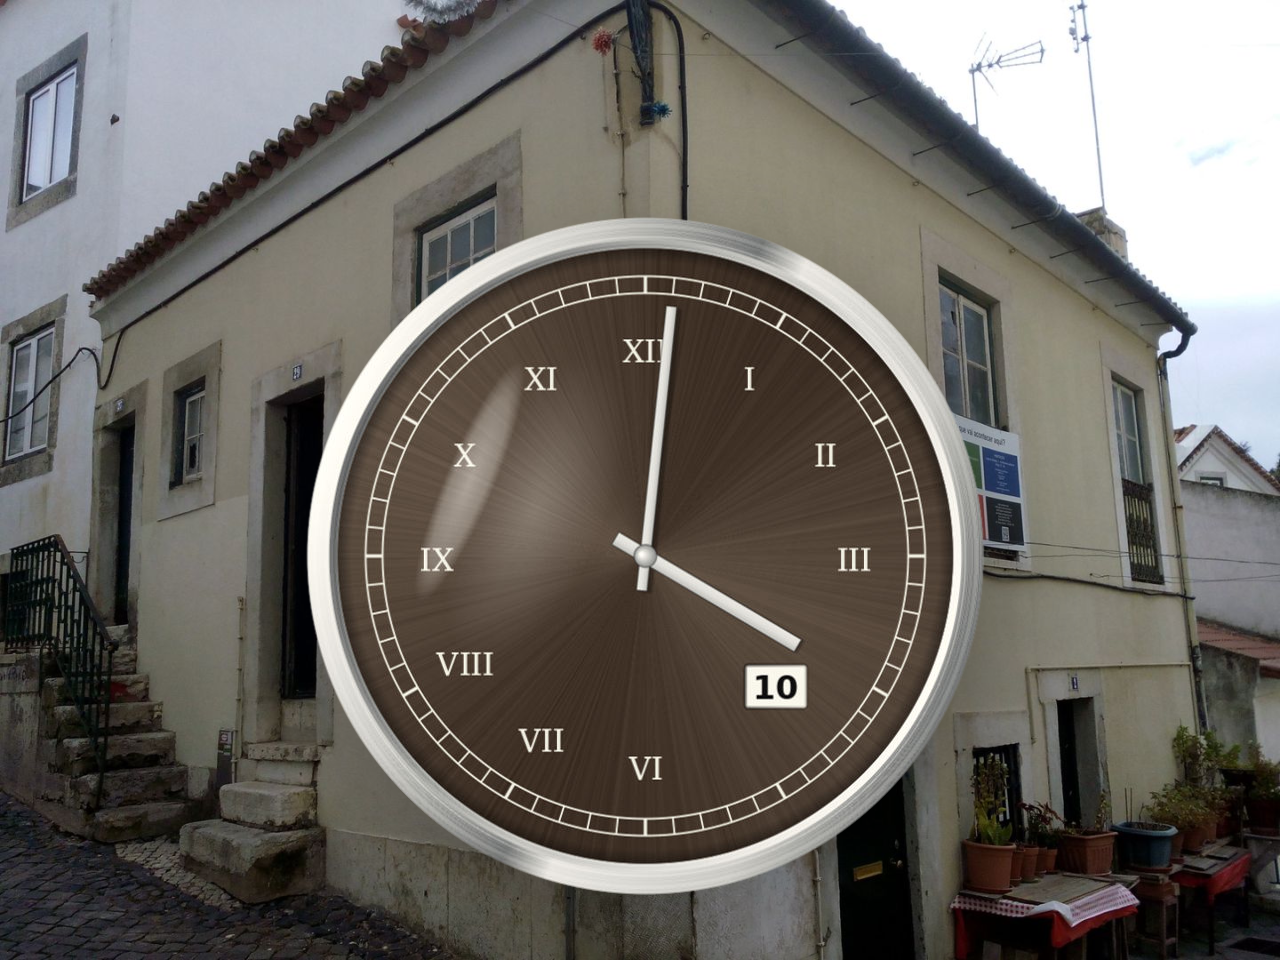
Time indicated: **4:01**
